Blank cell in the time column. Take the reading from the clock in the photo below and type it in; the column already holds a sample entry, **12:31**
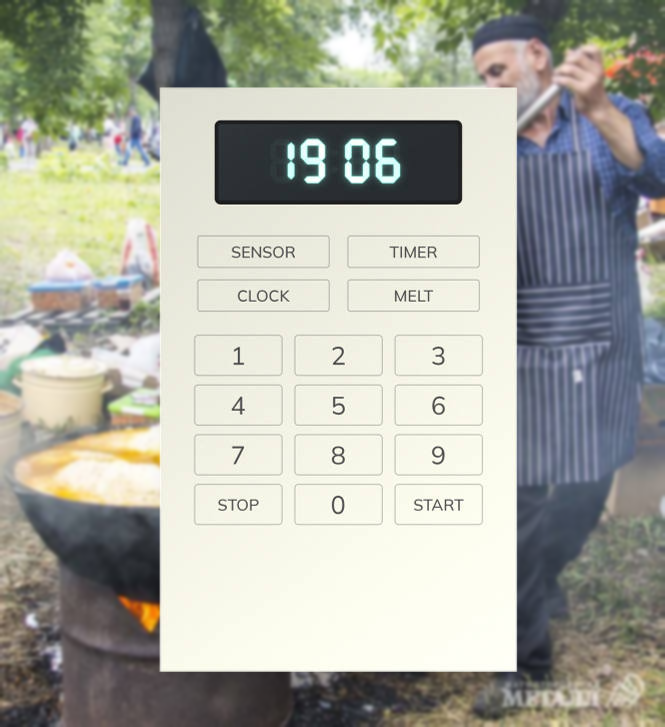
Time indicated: **19:06**
